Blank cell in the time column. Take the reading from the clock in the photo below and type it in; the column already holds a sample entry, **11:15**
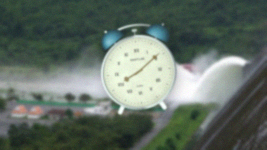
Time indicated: **8:09**
